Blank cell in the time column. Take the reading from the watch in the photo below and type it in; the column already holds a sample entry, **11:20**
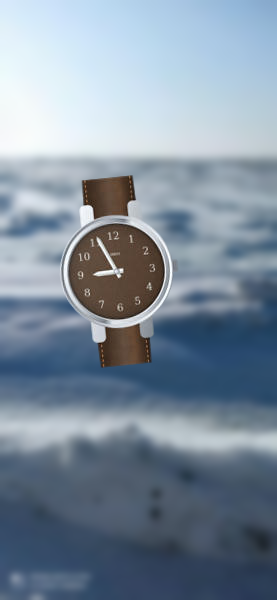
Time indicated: **8:56**
